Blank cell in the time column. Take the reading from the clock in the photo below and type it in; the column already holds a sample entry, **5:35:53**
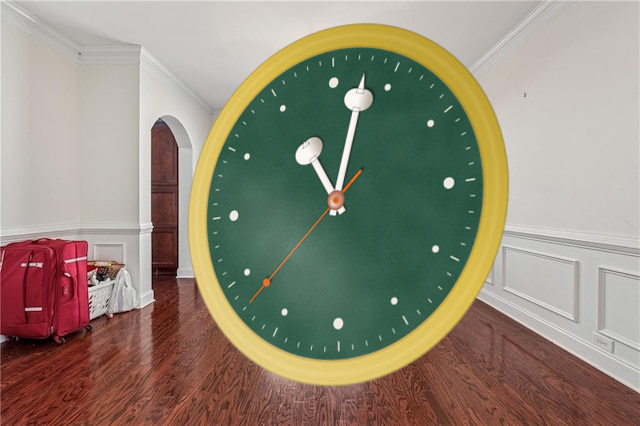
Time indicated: **11:02:38**
